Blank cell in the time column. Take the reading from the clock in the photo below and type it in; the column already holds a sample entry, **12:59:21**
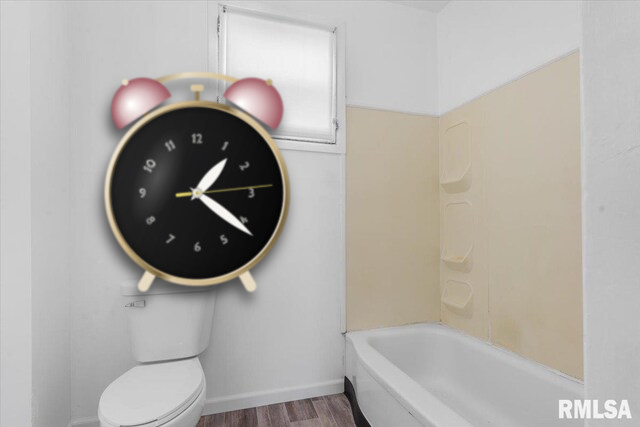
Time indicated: **1:21:14**
